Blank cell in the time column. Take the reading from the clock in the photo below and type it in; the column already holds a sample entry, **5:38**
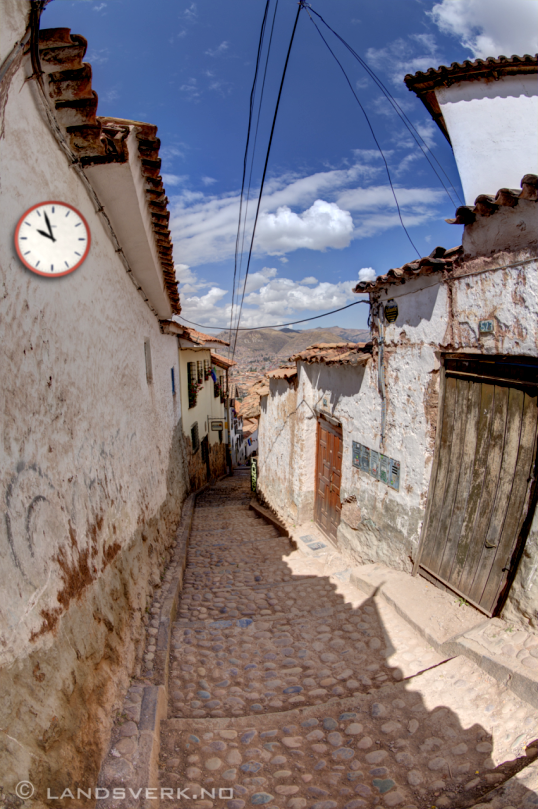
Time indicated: **9:57**
